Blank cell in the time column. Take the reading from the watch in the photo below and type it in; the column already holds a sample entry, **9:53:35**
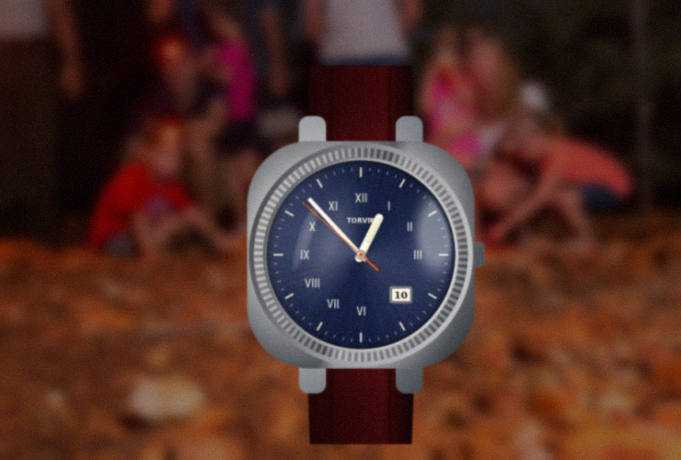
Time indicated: **12:52:52**
